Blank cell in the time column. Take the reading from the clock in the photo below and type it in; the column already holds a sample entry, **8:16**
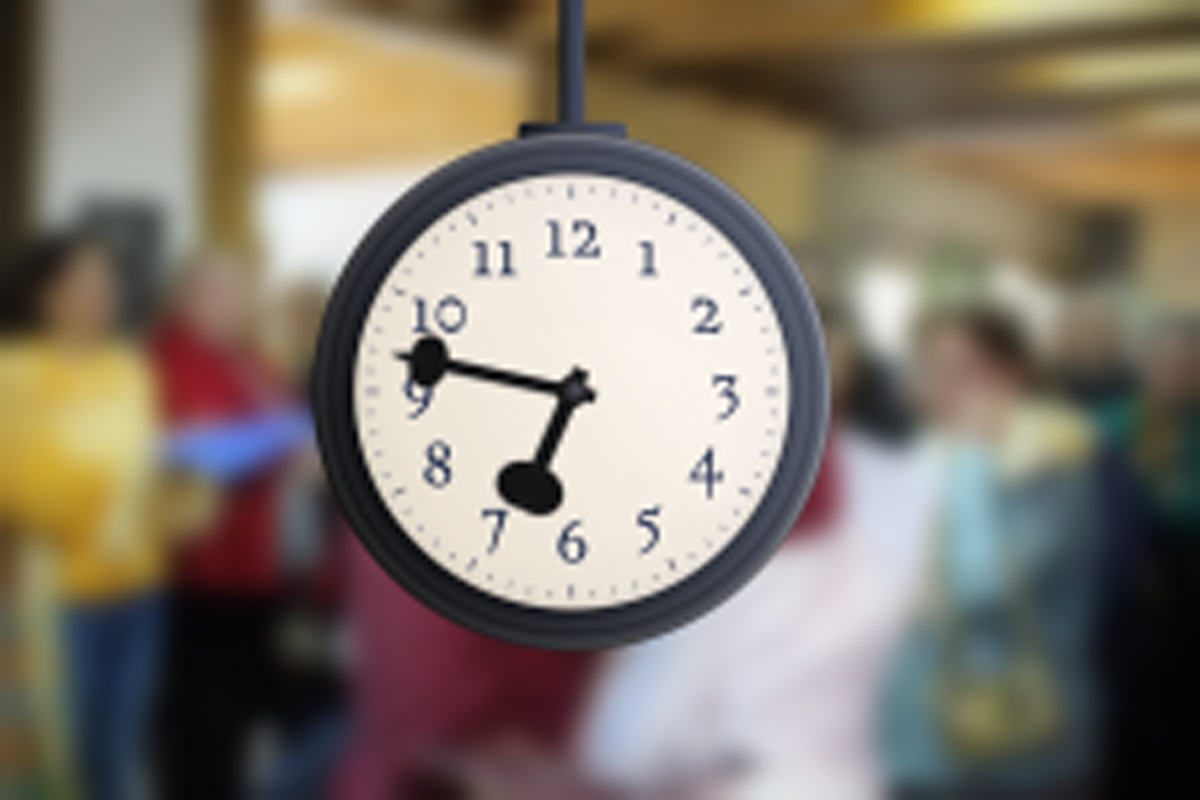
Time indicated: **6:47**
